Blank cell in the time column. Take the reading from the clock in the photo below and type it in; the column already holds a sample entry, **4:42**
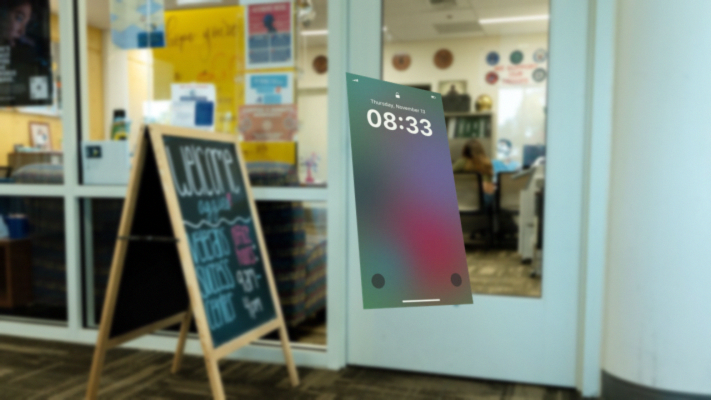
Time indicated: **8:33**
